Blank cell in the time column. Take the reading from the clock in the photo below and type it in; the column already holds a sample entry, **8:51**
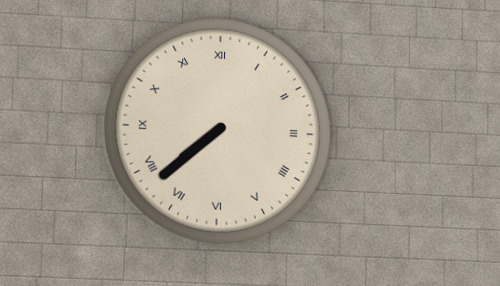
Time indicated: **7:38**
